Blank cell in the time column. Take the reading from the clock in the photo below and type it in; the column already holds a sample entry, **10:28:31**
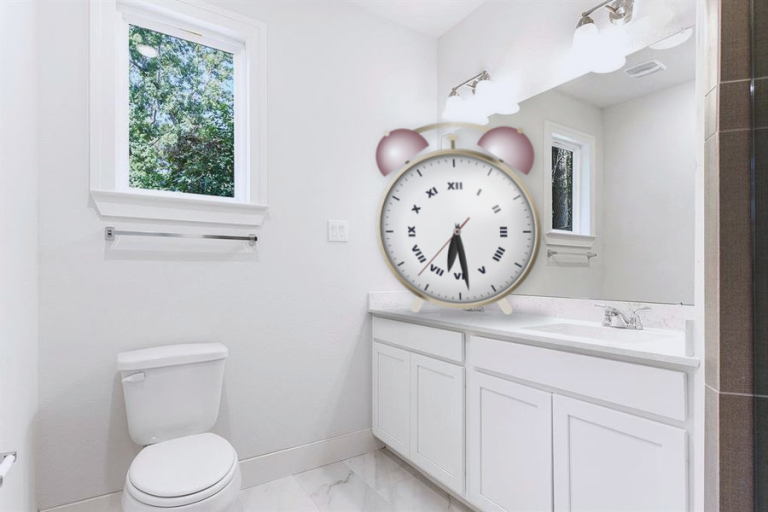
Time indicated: **6:28:37**
